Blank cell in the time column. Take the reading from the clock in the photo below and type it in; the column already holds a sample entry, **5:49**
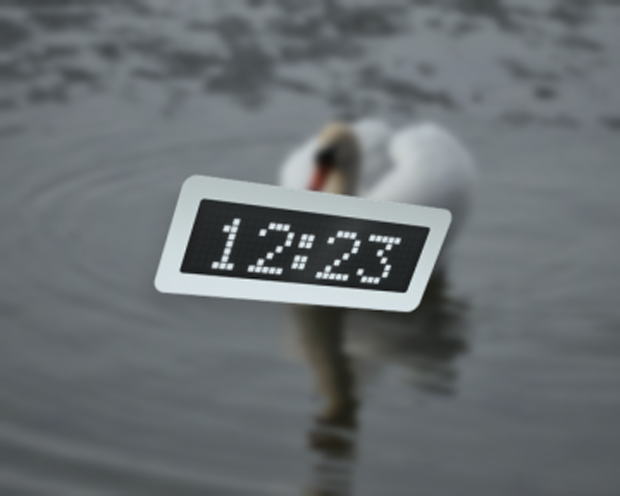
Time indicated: **12:23**
